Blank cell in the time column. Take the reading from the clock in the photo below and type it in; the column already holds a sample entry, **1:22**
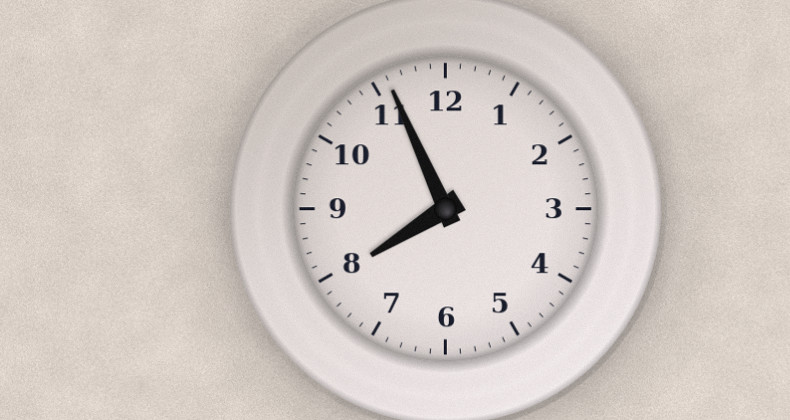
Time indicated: **7:56**
